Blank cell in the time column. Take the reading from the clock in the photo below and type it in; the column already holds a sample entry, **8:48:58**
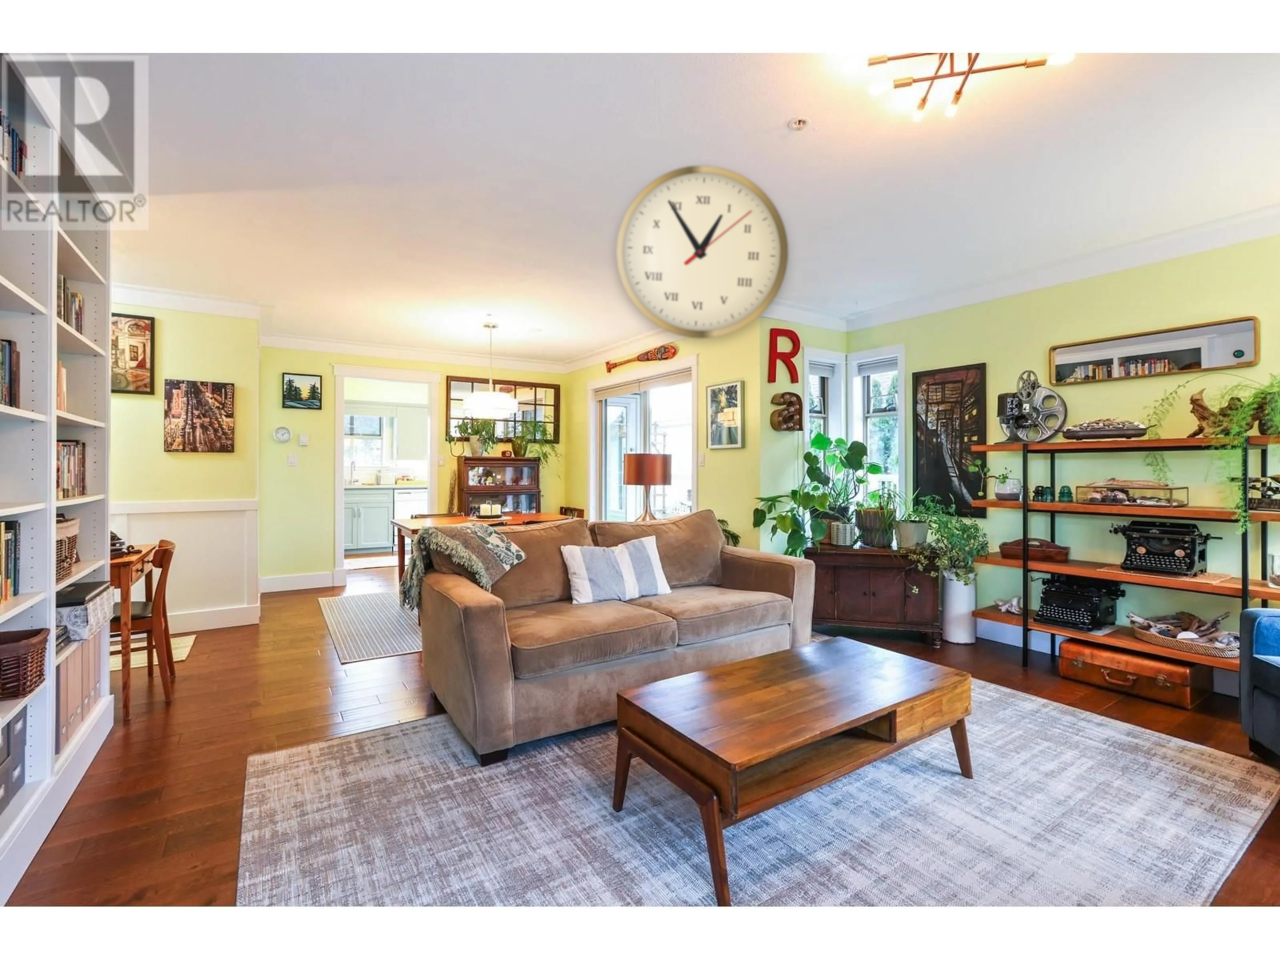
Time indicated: **12:54:08**
